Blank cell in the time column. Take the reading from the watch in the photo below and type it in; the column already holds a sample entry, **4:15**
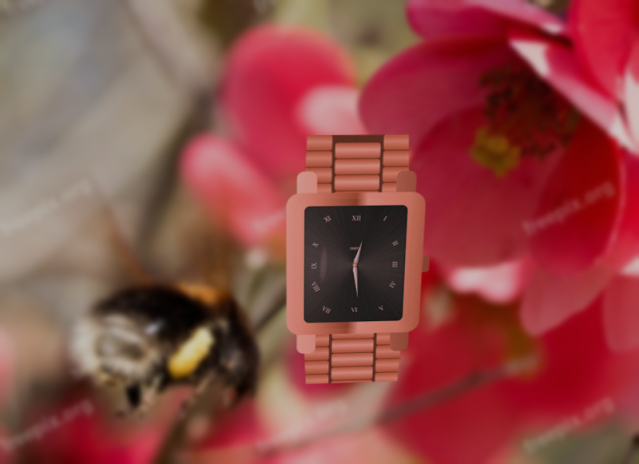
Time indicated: **12:29**
